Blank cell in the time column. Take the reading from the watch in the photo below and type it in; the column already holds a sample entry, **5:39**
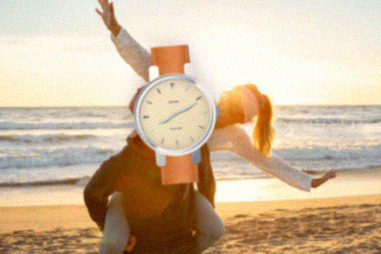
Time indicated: **8:11**
